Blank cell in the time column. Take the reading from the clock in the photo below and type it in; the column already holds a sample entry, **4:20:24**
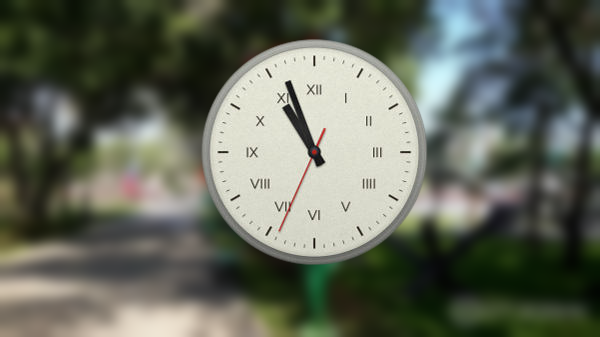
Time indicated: **10:56:34**
